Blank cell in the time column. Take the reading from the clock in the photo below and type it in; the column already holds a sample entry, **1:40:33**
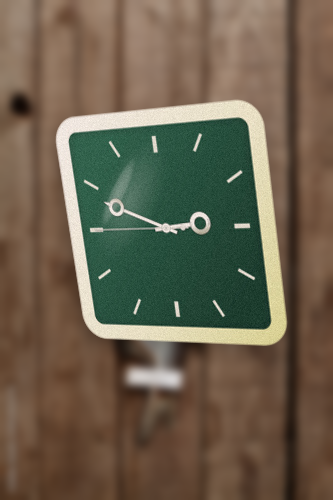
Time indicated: **2:48:45**
